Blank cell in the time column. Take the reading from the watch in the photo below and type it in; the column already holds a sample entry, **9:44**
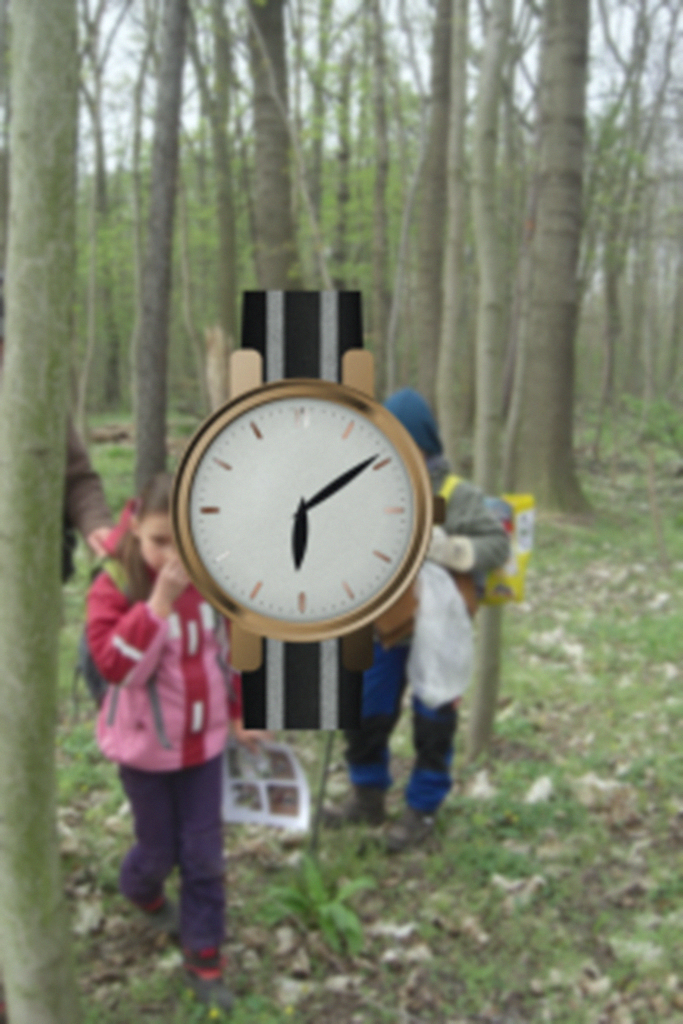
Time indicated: **6:09**
